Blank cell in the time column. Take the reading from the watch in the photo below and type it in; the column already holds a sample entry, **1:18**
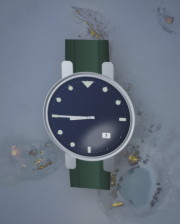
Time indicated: **8:45**
